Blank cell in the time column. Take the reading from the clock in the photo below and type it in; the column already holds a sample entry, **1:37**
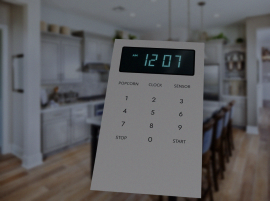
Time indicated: **12:07**
